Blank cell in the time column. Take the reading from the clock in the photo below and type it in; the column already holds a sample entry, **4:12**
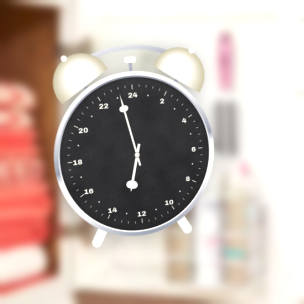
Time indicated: **12:58**
